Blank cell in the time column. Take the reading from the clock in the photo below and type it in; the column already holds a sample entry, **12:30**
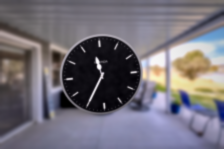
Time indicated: **11:35**
